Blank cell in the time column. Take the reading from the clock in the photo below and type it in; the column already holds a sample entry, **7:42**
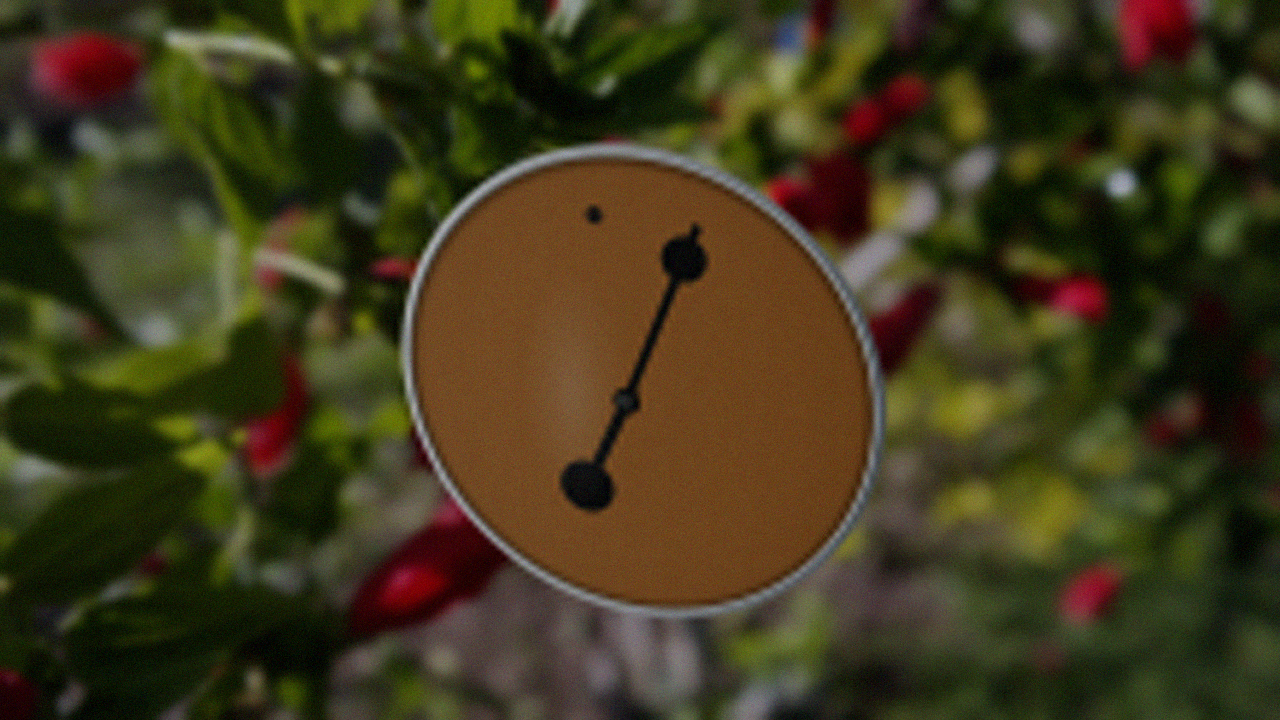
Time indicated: **7:05**
